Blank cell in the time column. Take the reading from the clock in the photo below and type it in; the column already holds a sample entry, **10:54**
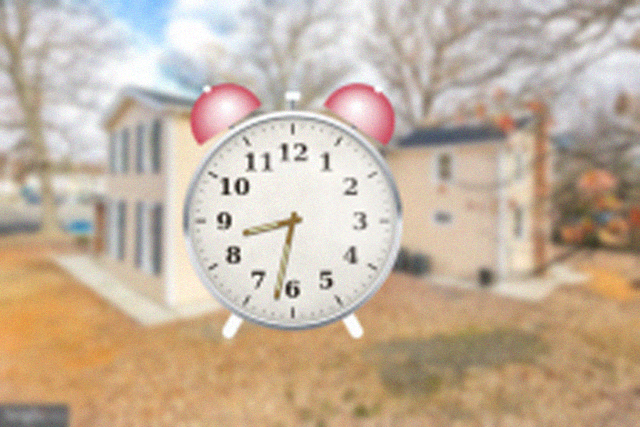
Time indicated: **8:32**
